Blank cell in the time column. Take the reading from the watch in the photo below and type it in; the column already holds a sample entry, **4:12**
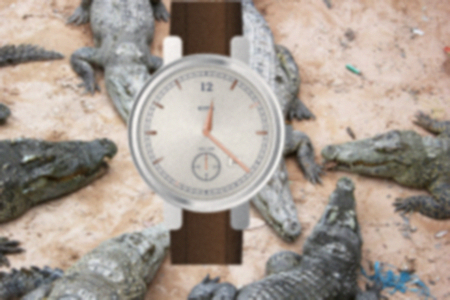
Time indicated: **12:22**
